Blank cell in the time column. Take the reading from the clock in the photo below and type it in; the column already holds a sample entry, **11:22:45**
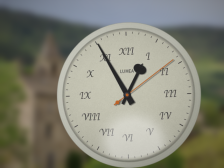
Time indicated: **12:55:09**
